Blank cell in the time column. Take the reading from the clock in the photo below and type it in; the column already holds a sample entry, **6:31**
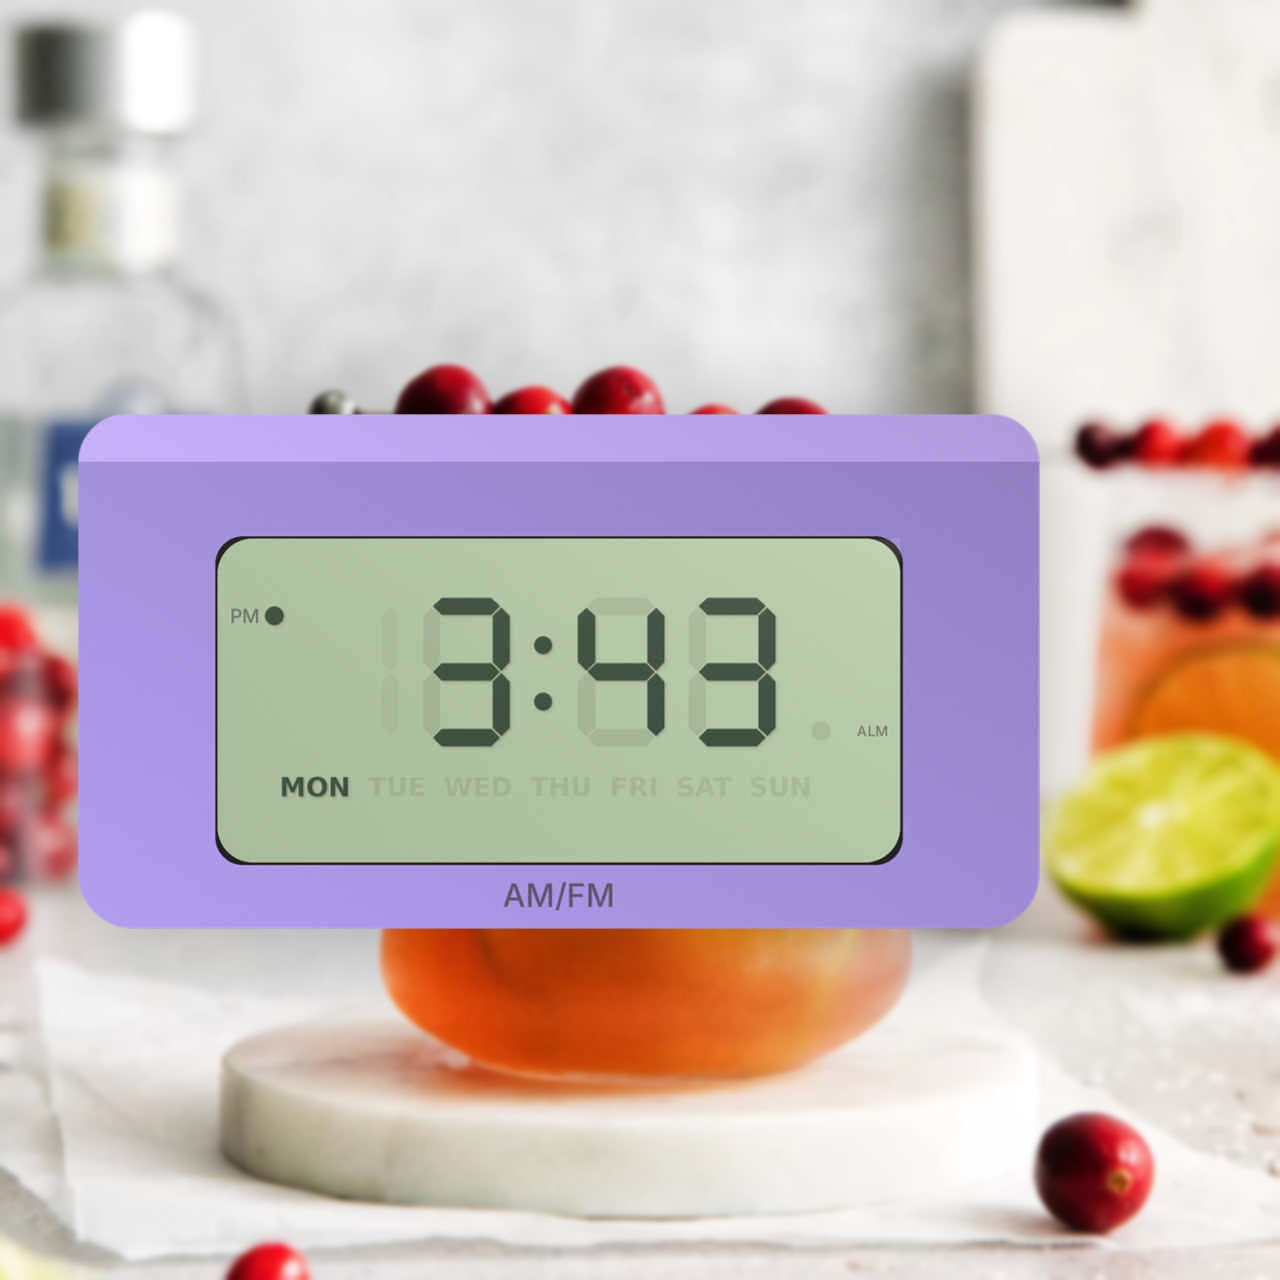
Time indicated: **3:43**
